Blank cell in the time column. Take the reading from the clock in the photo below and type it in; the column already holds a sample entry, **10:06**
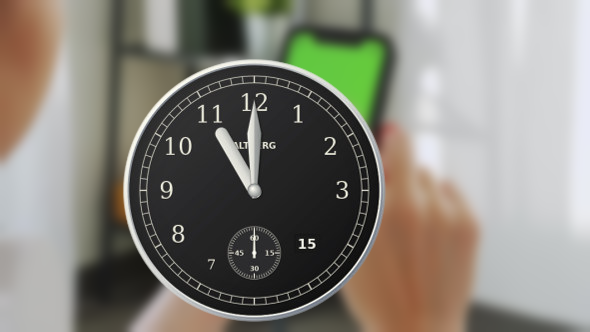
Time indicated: **11:00**
